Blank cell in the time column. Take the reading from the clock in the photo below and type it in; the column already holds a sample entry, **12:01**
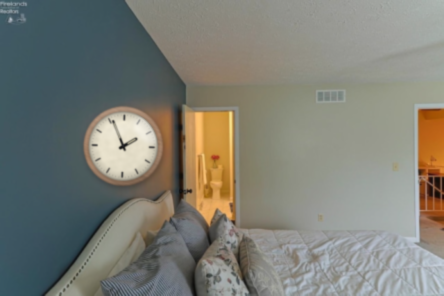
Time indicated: **1:56**
